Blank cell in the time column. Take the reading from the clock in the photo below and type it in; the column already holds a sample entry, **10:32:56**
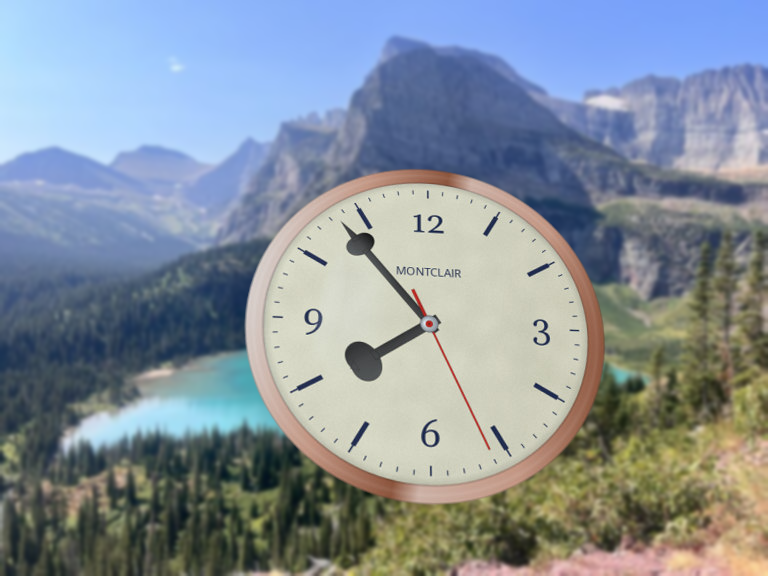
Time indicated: **7:53:26**
